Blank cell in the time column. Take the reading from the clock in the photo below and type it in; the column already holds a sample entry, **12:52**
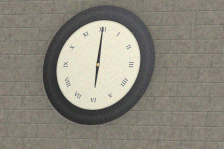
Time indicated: **6:00**
